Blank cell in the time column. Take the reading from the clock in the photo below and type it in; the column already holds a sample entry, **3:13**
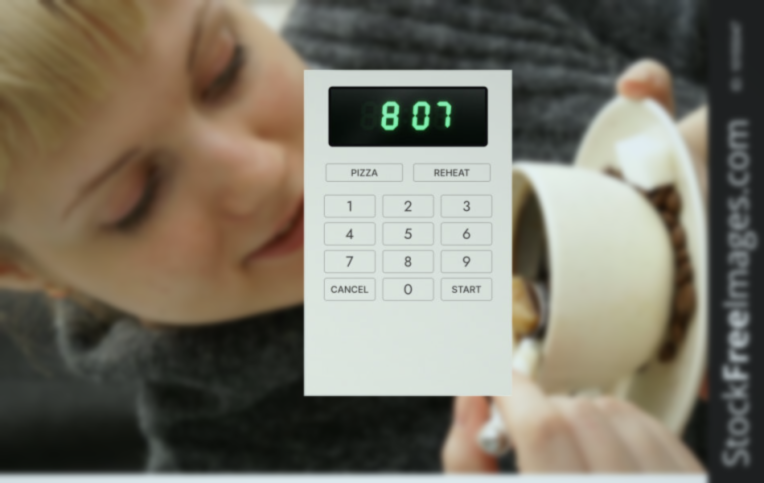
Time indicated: **8:07**
